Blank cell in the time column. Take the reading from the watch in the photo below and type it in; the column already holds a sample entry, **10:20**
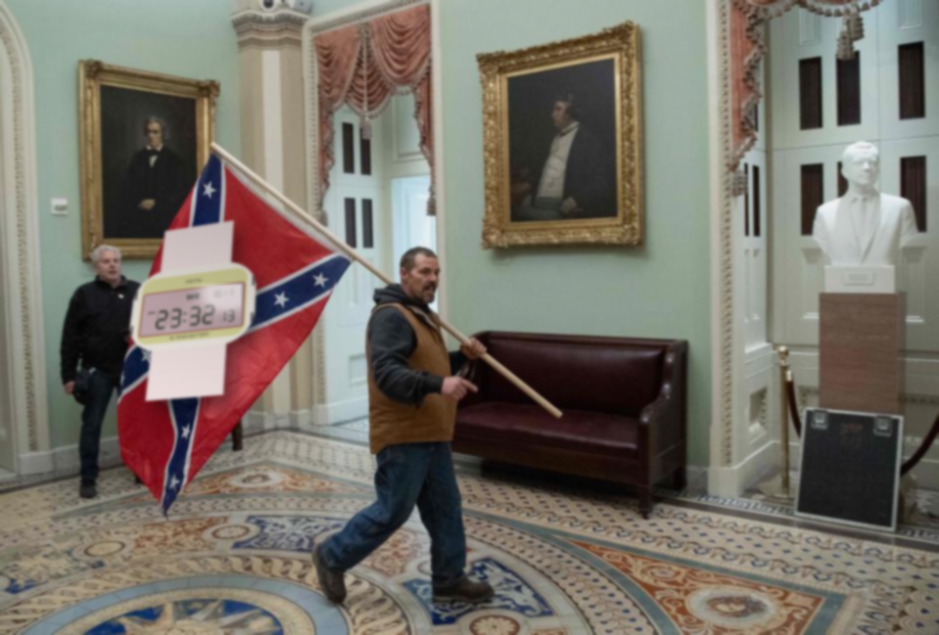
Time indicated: **23:32**
